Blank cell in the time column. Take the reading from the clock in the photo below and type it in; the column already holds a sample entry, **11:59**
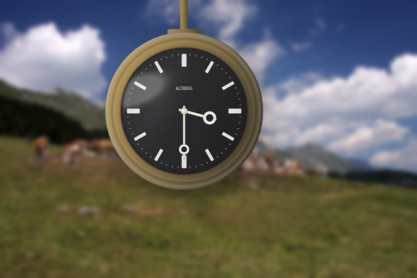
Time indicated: **3:30**
